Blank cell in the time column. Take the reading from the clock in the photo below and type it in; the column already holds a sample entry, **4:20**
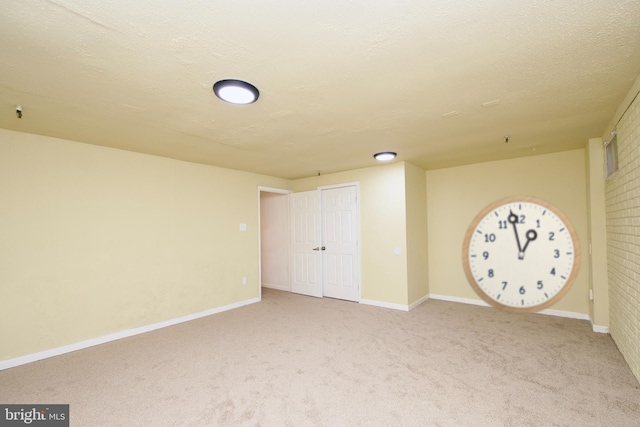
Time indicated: **12:58**
